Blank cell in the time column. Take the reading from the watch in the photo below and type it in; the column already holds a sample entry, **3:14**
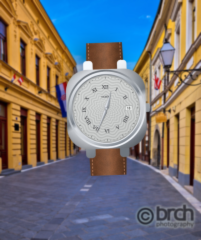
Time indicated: **12:34**
